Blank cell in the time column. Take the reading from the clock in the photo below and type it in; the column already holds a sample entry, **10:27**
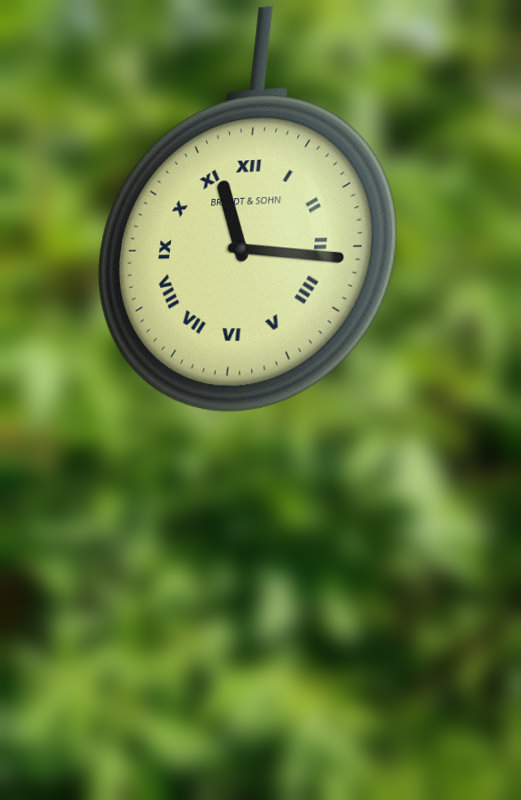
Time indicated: **11:16**
